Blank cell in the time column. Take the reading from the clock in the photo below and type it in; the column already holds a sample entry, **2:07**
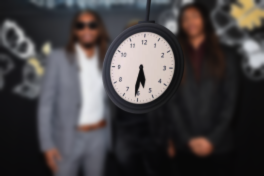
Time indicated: **5:31**
